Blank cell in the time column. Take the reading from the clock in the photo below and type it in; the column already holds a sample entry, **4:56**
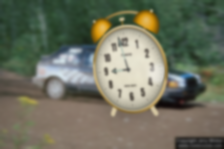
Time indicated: **8:58**
